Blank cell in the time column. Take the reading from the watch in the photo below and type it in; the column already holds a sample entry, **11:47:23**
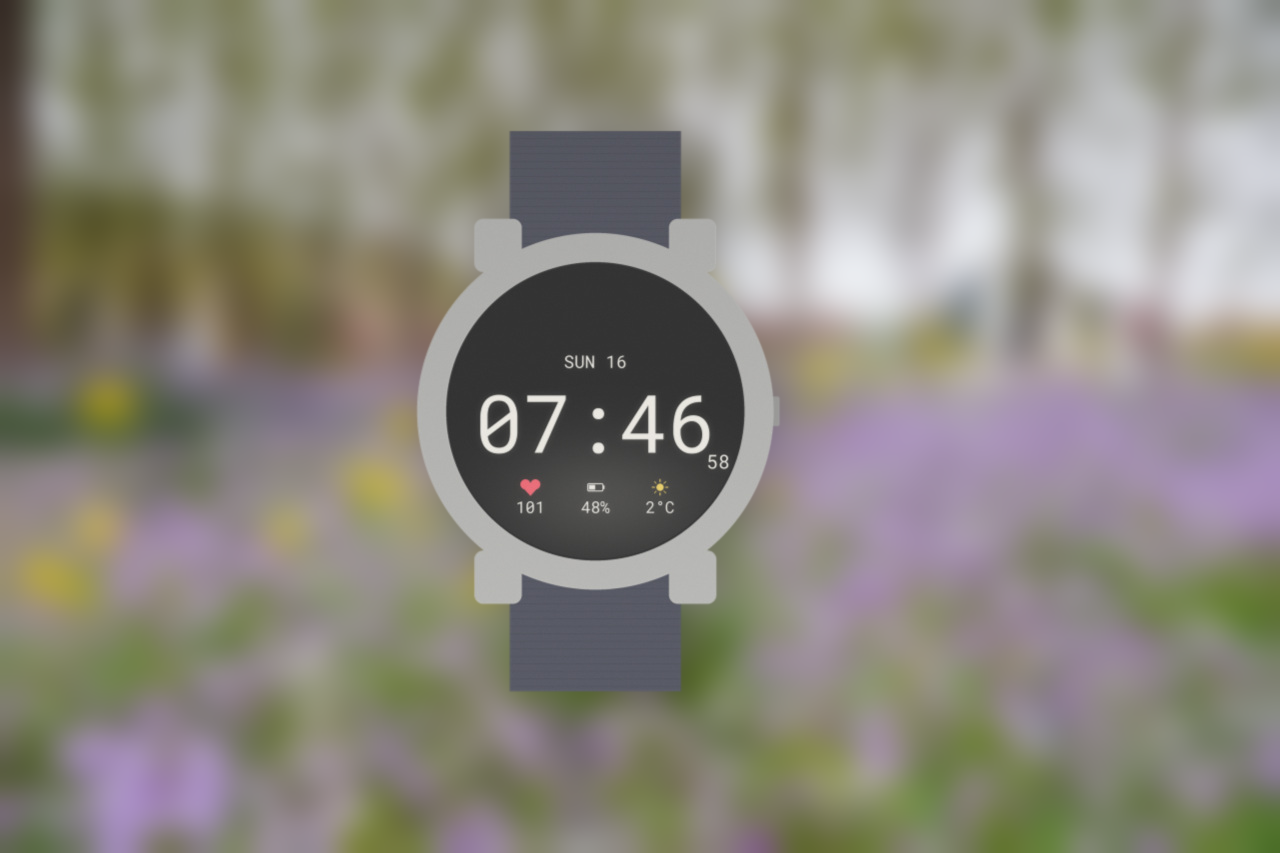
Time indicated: **7:46:58**
